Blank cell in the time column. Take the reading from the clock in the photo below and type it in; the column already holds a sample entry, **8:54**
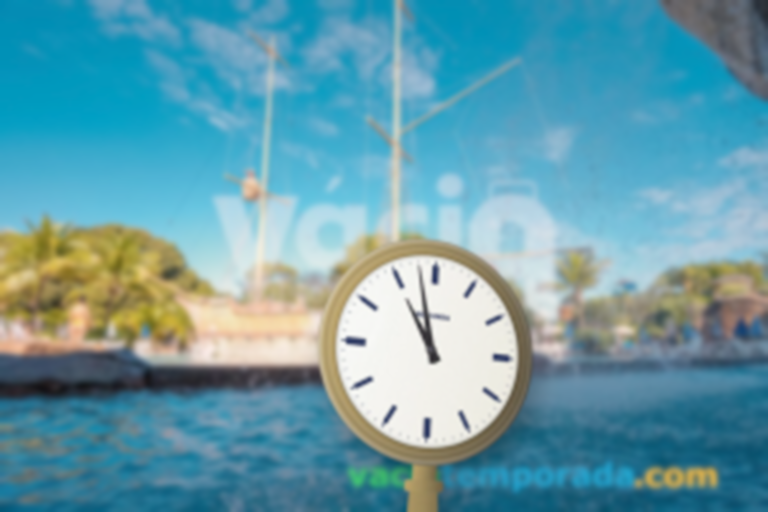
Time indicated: **10:58**
